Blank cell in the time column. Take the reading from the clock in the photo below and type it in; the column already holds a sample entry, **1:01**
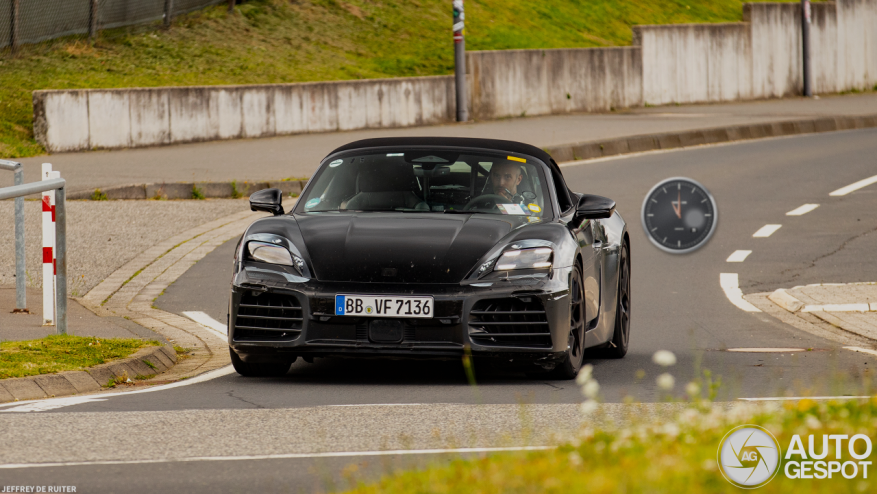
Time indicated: **11:00**
